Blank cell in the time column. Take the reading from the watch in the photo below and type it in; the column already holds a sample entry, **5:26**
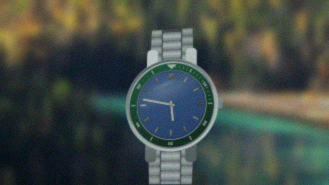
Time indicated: **5:47**
